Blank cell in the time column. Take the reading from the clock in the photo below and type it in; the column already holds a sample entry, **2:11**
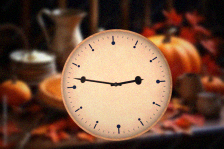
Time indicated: **2:47**
